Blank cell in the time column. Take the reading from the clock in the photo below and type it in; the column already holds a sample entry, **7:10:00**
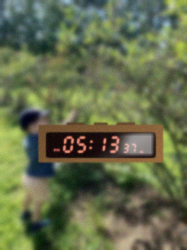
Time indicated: **5:13:37**
